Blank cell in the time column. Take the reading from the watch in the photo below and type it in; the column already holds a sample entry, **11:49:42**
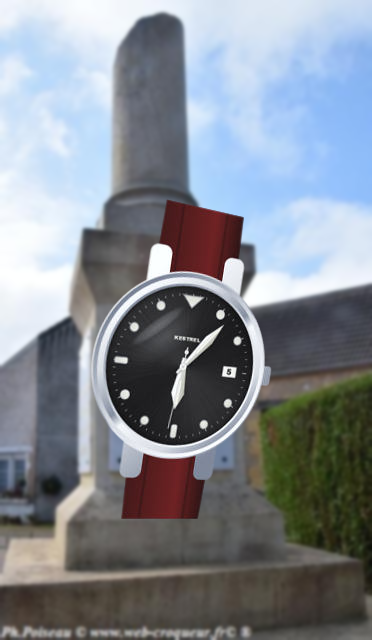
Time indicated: **6:06:31**
